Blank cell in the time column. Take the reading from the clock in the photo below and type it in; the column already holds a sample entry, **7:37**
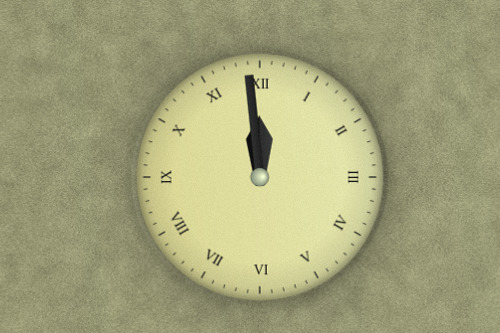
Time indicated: **11:59**
